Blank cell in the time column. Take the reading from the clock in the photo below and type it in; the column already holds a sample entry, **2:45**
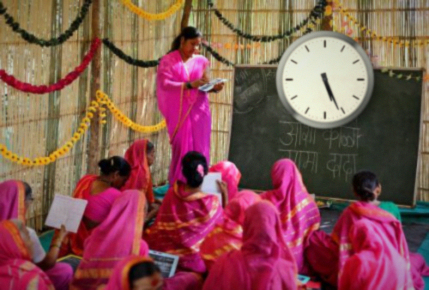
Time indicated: **5:26**
